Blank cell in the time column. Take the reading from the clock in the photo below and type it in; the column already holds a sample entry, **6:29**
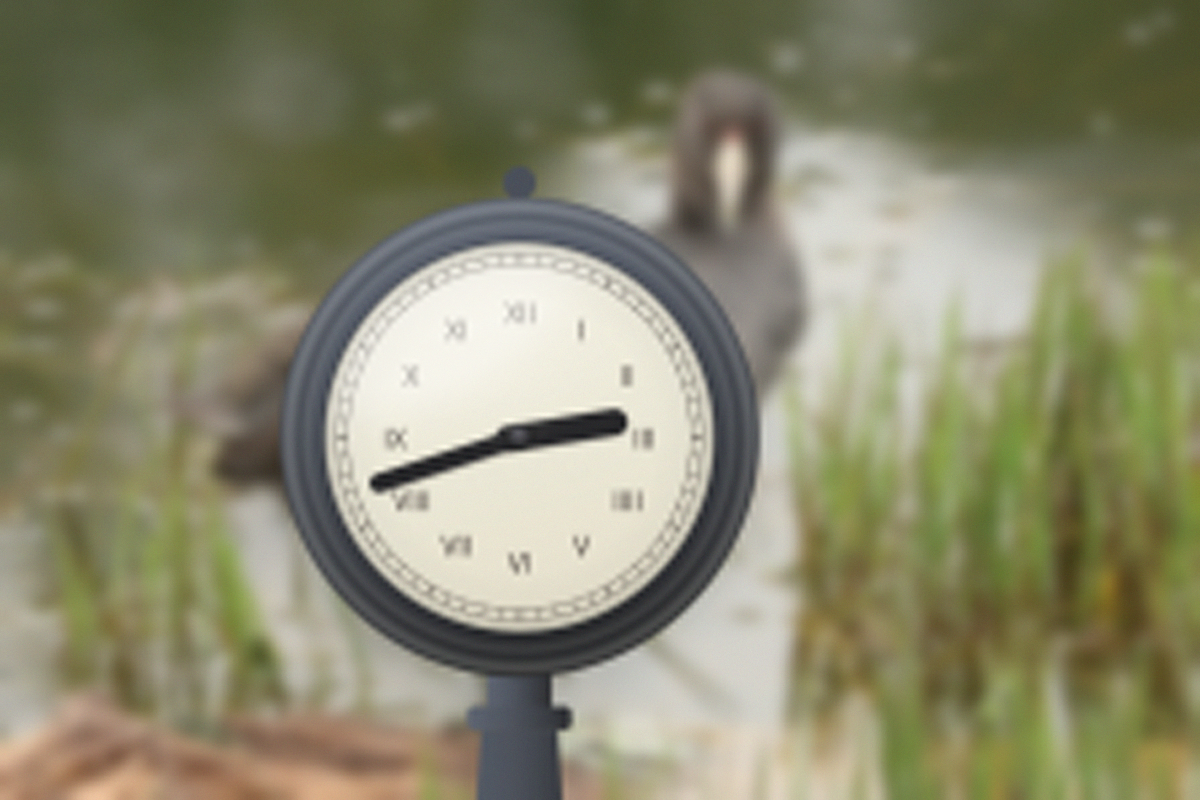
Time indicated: **2:42**
